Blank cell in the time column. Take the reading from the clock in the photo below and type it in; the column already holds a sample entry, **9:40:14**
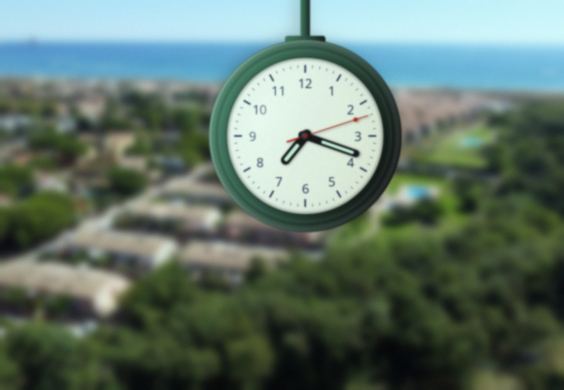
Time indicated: **7:18:12**
